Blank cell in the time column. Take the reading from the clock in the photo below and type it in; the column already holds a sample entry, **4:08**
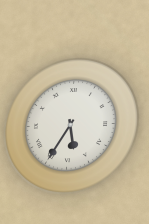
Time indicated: **5:35**
